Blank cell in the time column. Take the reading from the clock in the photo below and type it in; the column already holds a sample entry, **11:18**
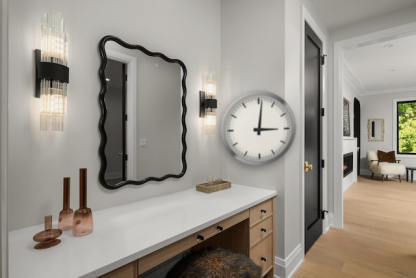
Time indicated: **3:01**
